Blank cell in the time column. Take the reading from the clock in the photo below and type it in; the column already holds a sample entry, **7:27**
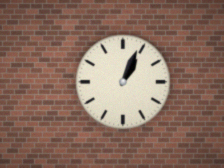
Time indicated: **1:04**
